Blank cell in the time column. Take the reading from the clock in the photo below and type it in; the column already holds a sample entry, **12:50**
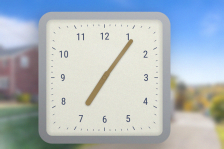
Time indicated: **7:06**
